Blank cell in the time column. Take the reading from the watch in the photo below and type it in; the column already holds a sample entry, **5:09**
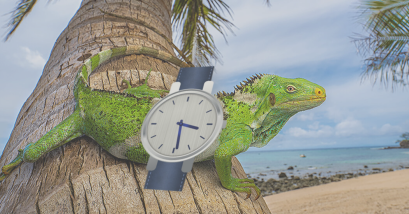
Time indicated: **3:29**
